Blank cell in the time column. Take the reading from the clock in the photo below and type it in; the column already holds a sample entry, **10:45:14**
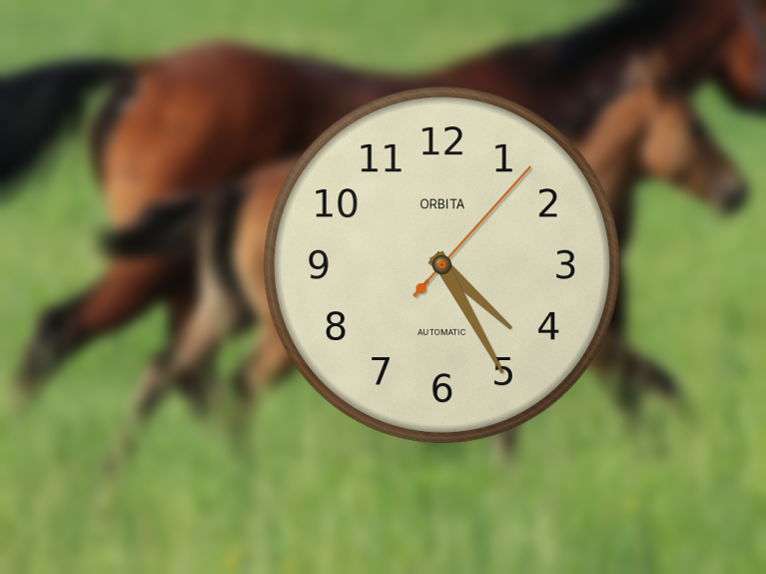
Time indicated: **4:25:07**
